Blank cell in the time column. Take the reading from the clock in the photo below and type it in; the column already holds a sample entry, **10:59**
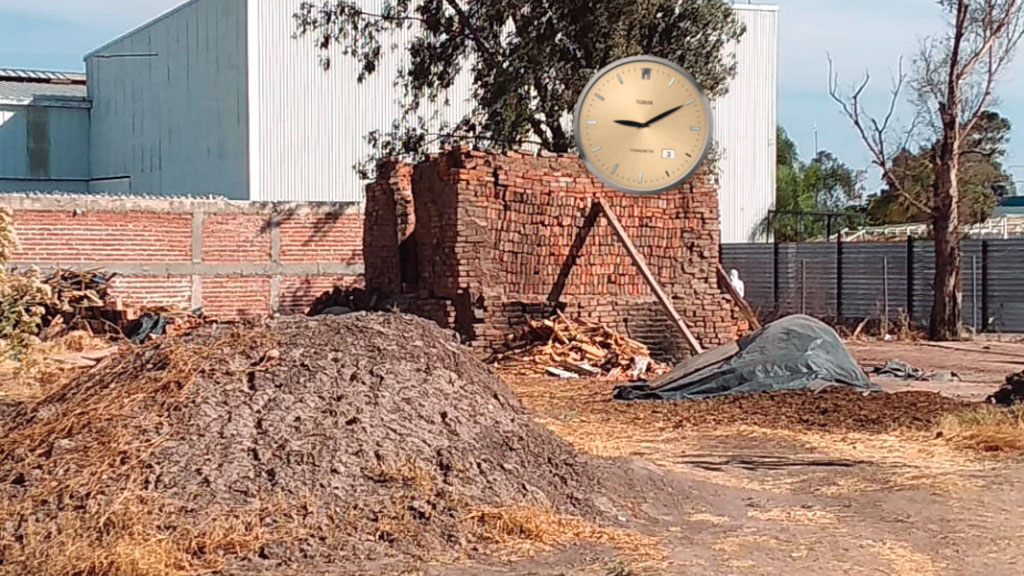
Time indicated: **9:10**
